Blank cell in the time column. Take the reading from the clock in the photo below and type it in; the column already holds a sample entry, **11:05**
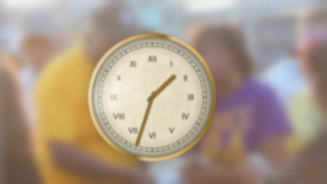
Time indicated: **1:33**
